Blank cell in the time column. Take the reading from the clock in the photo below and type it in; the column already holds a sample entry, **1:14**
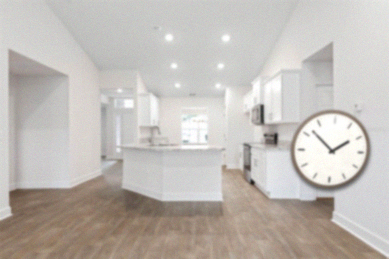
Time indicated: **1:52**
